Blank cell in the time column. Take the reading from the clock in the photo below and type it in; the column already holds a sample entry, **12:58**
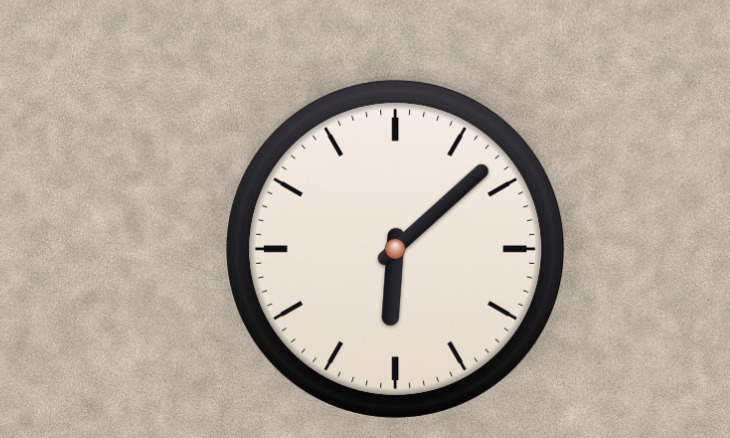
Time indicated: **6:08**
